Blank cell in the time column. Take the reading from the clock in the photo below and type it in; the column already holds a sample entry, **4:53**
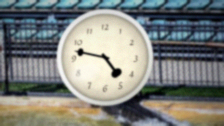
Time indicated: **4:47**
